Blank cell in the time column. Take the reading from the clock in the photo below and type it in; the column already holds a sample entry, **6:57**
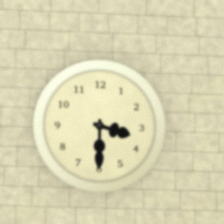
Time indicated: **3:30**
